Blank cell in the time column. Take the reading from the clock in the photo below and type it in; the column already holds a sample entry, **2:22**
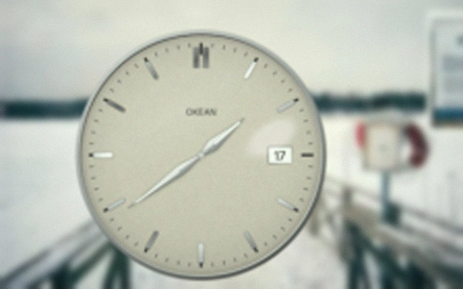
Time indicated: **1:39**
